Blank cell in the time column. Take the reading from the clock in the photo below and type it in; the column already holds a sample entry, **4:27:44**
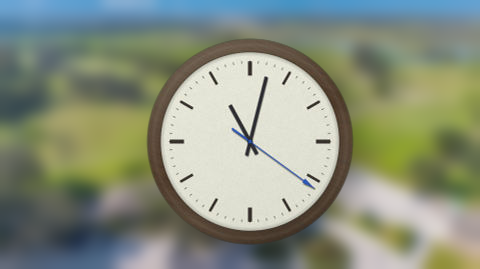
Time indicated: **11:02:21**
